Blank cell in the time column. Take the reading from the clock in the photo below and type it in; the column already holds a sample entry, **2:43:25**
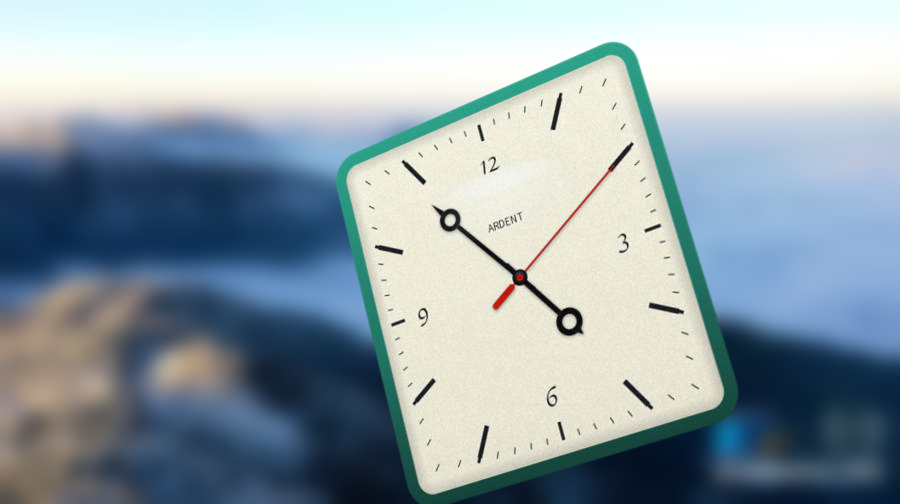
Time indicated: **4:54:10**
